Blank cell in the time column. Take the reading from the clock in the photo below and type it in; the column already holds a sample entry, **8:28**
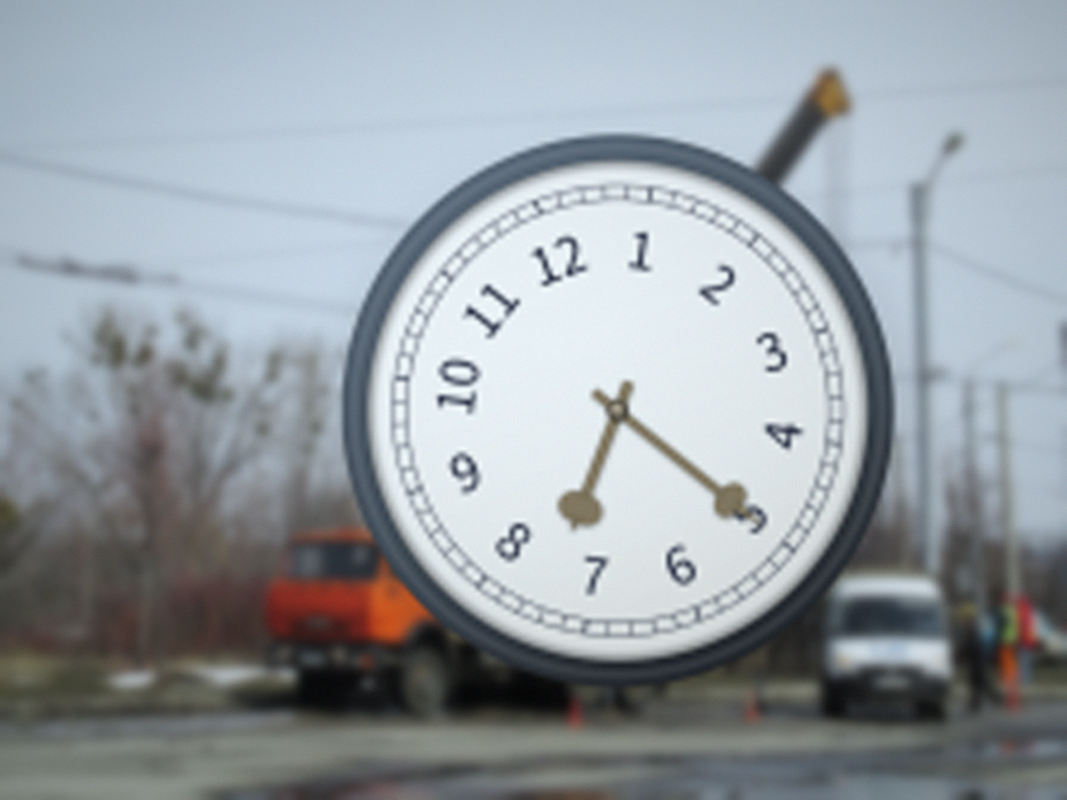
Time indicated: **7:25**
